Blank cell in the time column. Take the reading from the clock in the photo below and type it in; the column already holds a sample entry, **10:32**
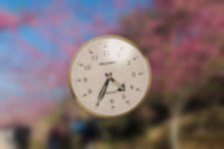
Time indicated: **4:35**
